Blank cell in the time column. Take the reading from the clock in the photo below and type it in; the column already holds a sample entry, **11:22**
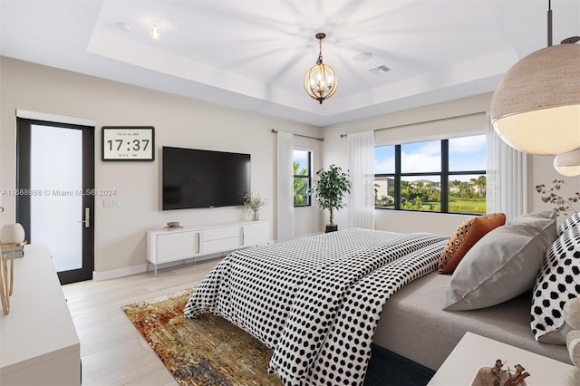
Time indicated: **17:37**
